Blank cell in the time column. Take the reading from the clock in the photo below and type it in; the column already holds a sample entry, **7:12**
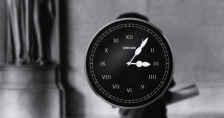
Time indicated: **3:06**
